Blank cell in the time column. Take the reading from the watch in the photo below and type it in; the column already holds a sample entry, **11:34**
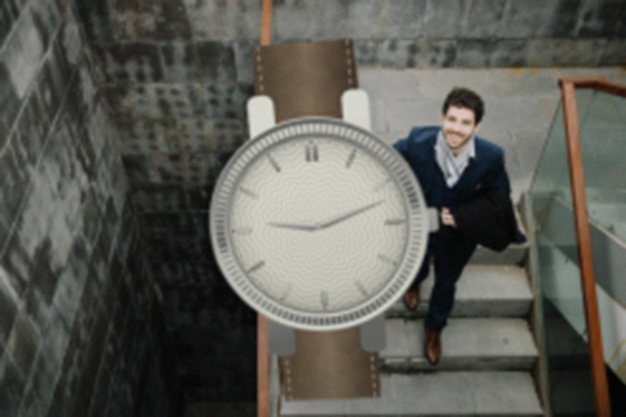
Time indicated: **9:12**
